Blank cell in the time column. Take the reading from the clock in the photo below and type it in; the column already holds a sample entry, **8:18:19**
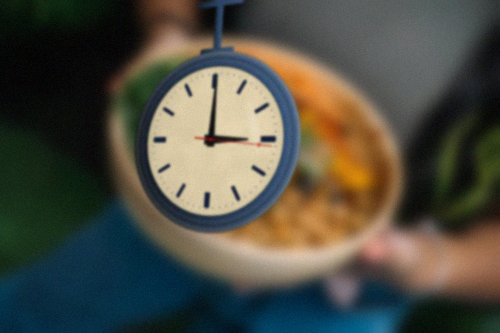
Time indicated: **3:00:16**
